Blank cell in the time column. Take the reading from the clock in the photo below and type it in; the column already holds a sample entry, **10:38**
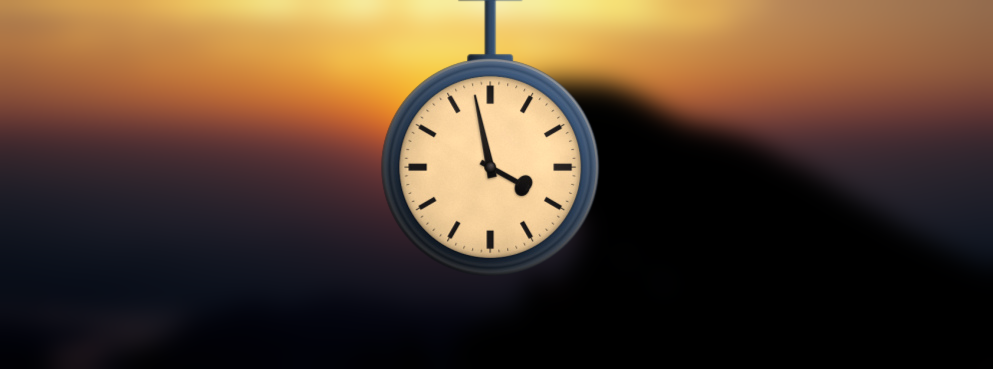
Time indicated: **3:58**
